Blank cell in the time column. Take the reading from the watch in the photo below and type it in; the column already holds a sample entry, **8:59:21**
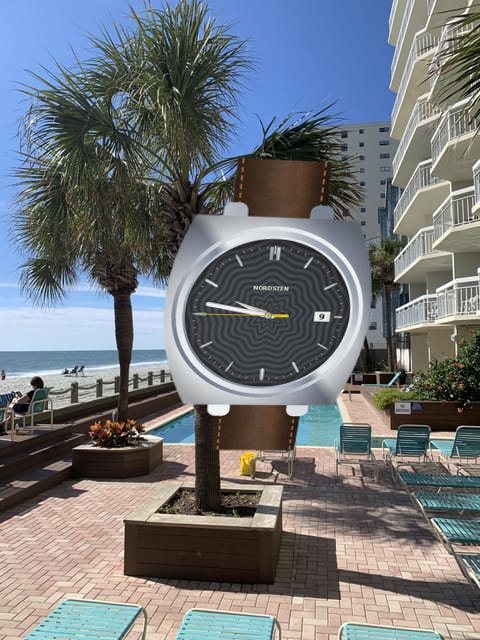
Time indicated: **9:46:45**
